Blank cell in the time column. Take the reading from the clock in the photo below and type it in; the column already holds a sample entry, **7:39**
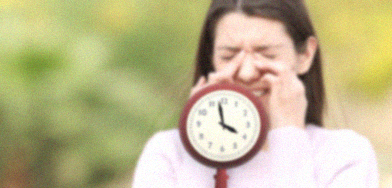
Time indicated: **3:58**
